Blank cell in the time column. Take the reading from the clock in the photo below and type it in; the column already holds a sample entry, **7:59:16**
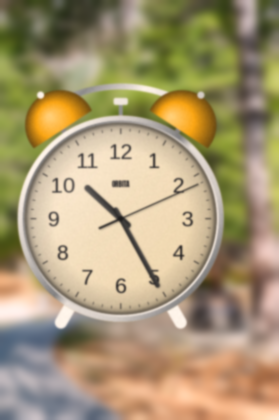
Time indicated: **10:25:11**
